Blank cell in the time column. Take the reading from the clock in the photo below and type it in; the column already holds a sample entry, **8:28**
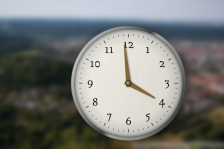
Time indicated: **3:59**
